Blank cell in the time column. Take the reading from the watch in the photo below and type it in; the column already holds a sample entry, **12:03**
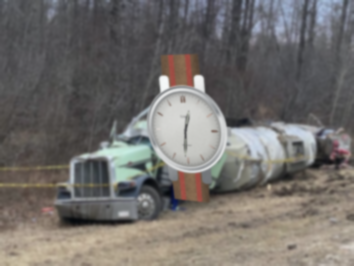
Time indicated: **12:31**
